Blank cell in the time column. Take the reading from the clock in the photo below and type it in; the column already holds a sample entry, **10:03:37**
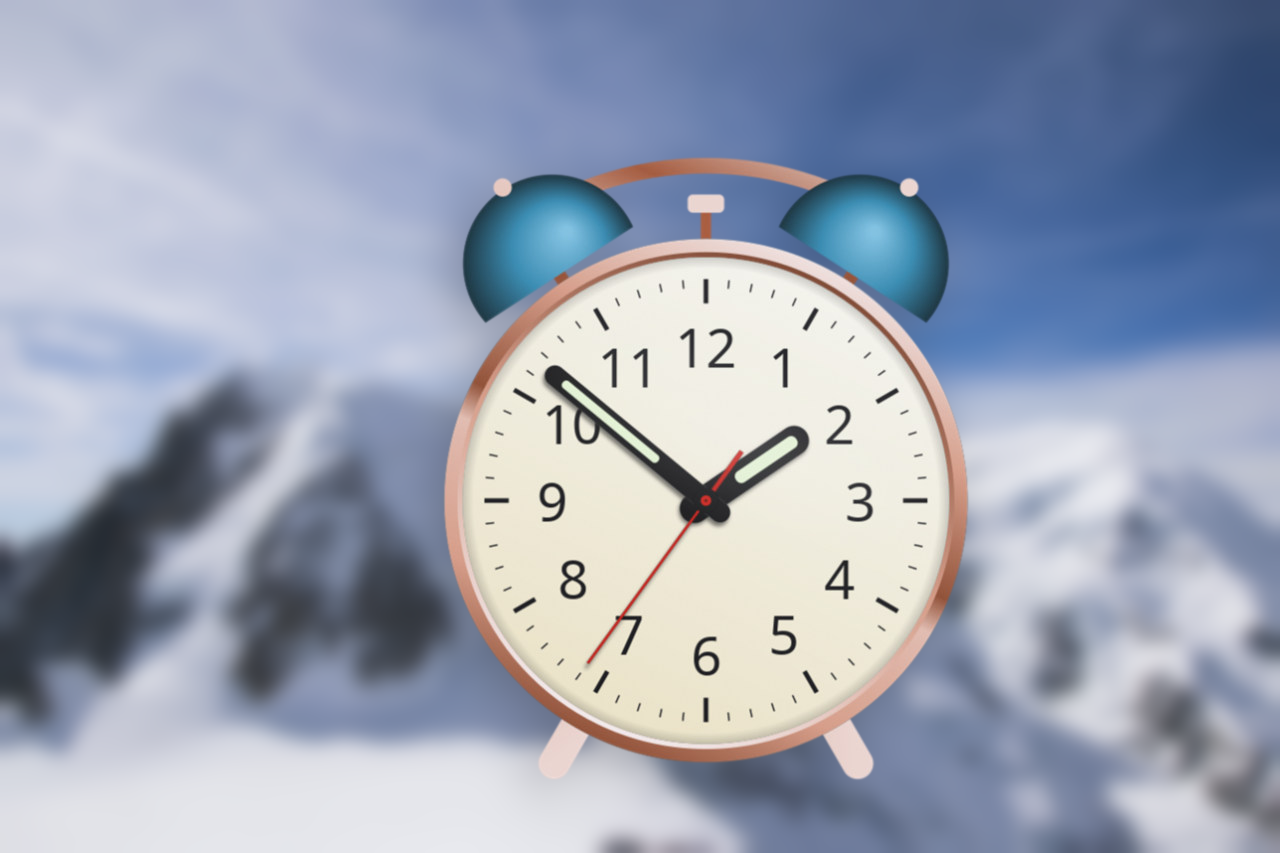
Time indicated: **1:51:36**
